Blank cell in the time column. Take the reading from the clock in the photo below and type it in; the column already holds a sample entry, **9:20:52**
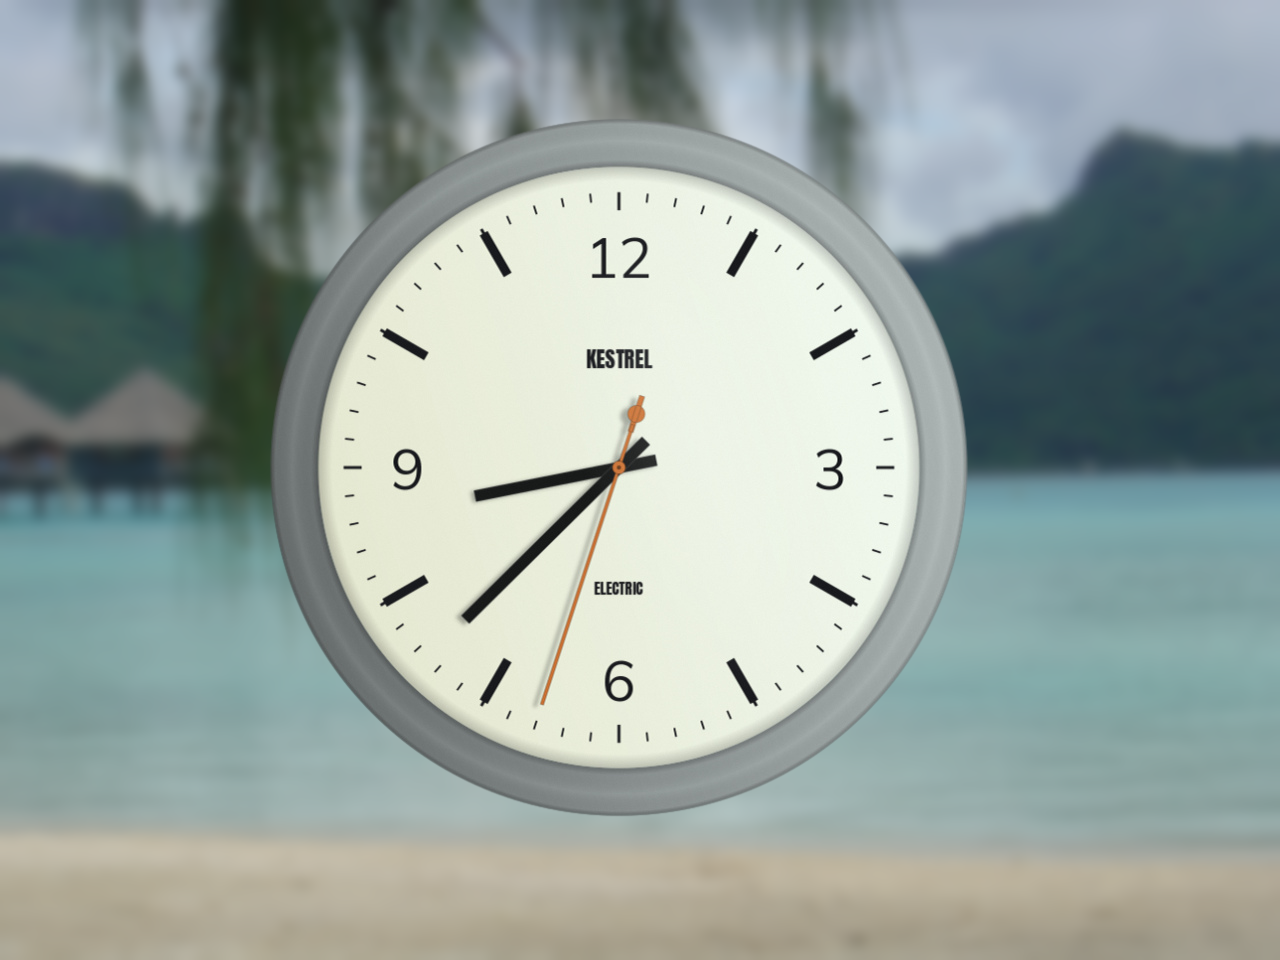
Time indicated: **8:37:33**
